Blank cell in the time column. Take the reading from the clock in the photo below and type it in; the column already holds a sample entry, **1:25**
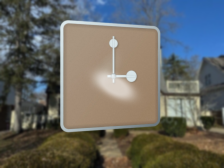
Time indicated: **3:00**
